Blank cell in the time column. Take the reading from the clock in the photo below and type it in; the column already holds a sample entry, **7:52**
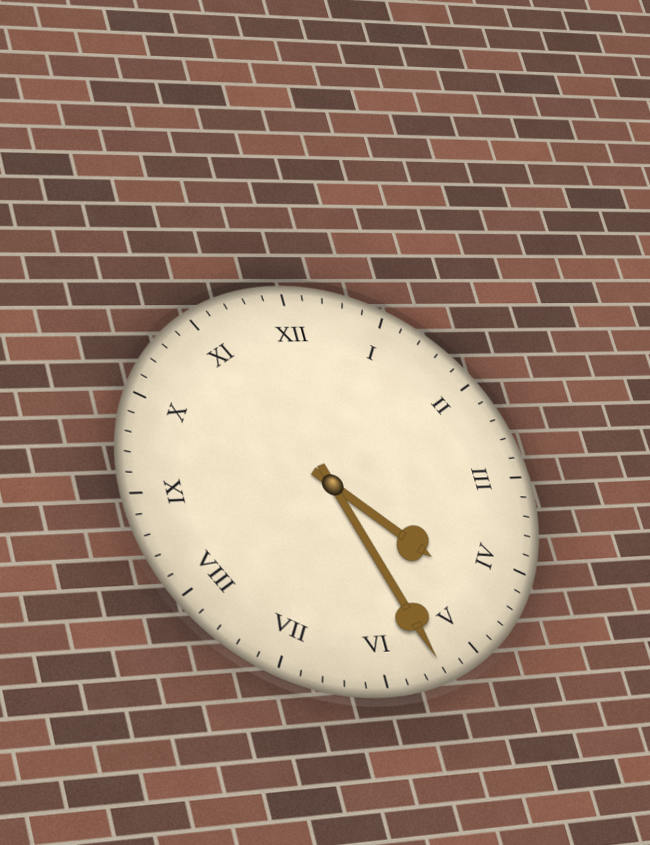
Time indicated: **4:27**
